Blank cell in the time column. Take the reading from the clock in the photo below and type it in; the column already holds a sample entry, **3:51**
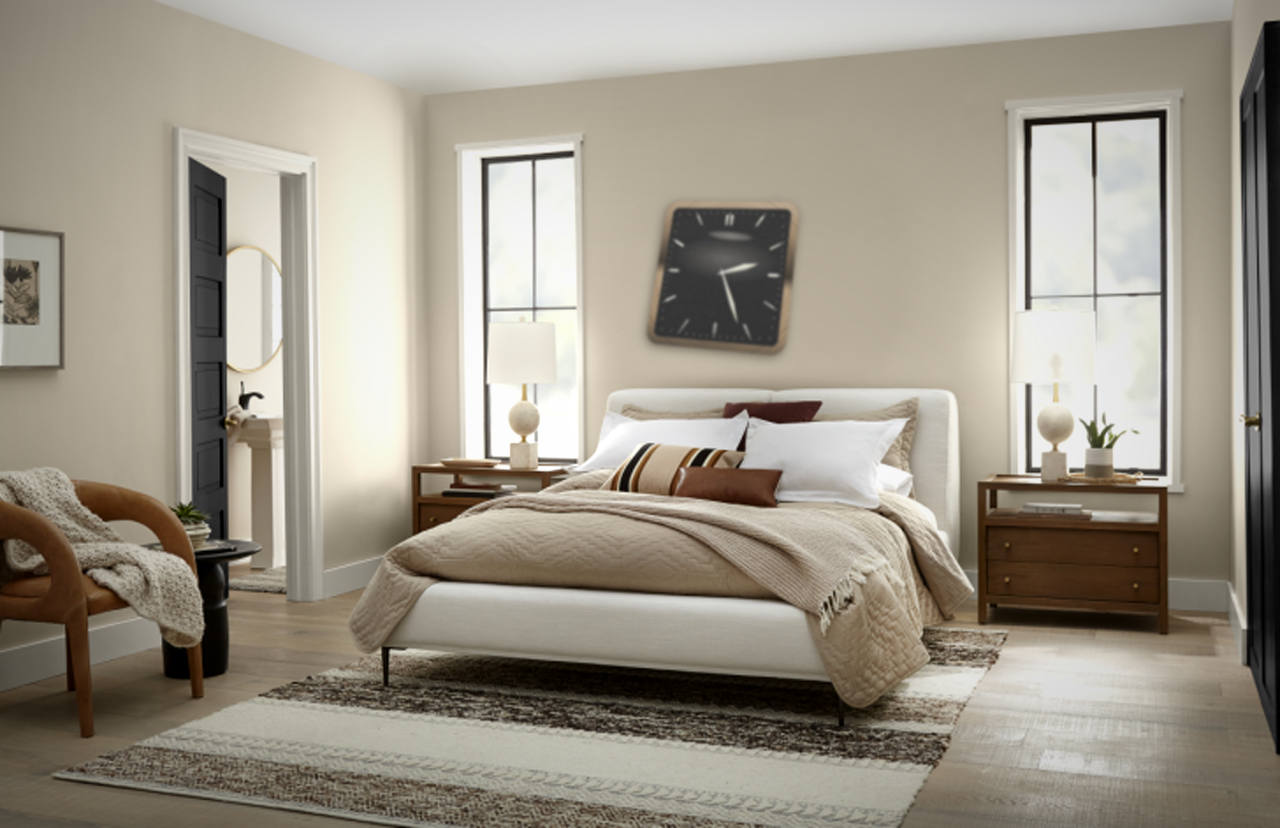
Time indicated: **2:26**
